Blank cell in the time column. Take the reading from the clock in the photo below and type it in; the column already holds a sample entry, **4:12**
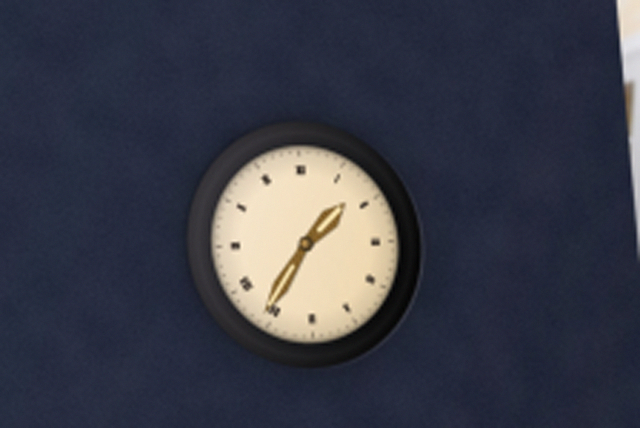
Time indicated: **1:36**
